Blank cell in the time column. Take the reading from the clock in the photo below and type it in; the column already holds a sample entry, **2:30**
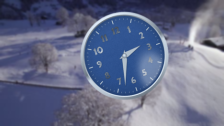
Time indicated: **2:33**
